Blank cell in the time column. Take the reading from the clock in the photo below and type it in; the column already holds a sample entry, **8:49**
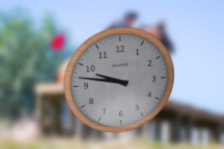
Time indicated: **9:47**
